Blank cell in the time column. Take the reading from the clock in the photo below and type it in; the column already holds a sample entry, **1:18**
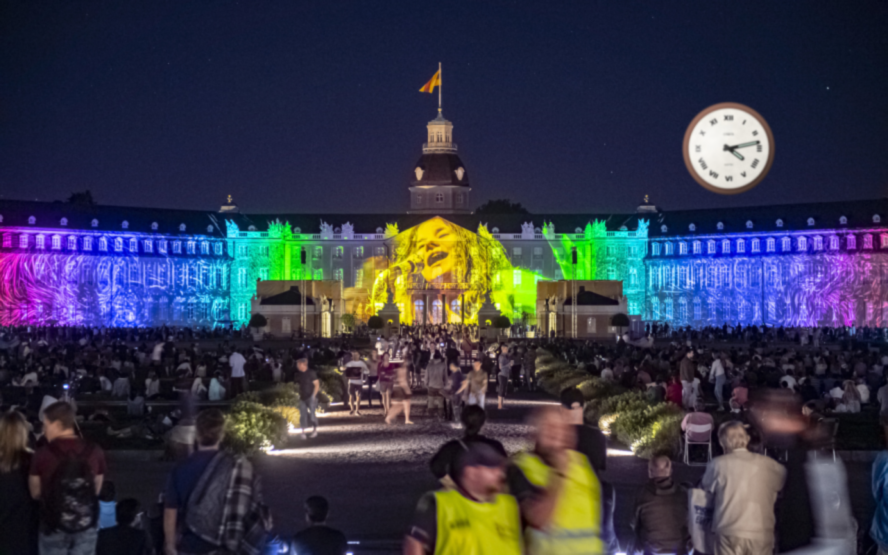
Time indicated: **4:13**
